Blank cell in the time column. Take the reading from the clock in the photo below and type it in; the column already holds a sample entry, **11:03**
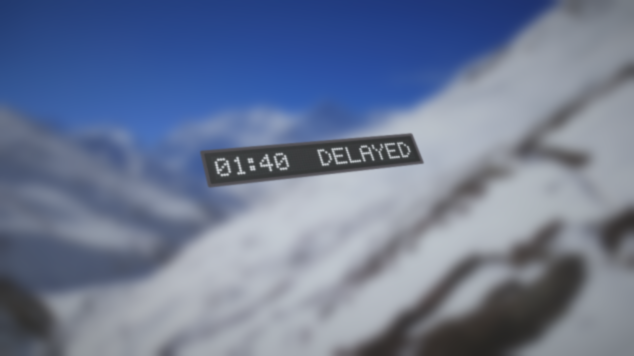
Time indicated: **1:40**
